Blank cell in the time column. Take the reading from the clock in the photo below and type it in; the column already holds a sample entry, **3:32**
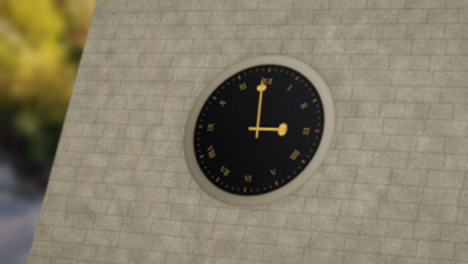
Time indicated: **2:59**
